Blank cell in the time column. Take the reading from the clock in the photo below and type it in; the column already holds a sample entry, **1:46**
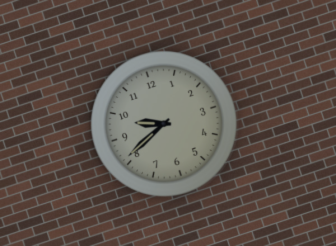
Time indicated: **9:41**
